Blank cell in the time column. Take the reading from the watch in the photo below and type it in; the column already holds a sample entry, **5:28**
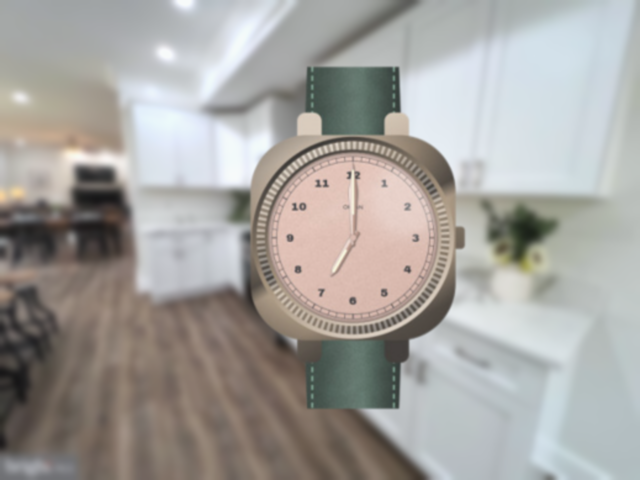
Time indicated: **7:00**
